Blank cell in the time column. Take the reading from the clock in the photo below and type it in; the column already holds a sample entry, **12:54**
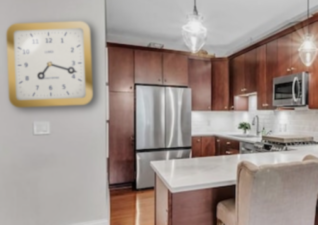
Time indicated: **7:18**
